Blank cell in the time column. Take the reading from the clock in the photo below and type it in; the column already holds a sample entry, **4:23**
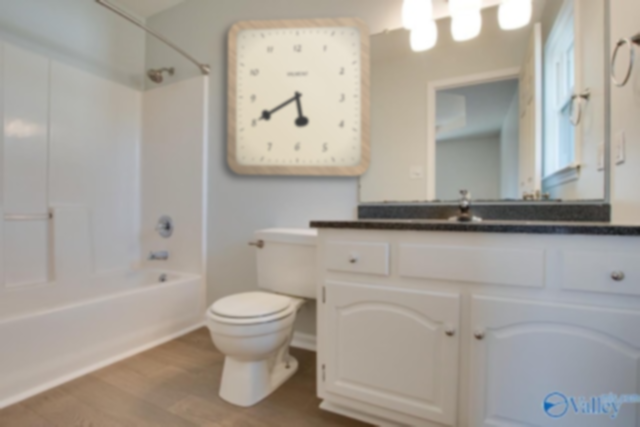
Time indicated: **5:40**
